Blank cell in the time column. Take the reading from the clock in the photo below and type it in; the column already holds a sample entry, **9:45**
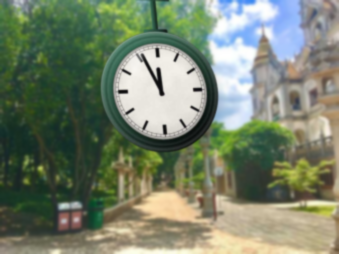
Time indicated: **11:56**
